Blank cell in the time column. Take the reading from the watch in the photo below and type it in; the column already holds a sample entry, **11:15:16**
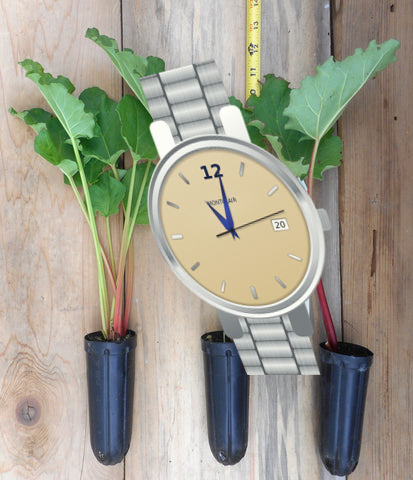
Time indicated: **11:01:13**
